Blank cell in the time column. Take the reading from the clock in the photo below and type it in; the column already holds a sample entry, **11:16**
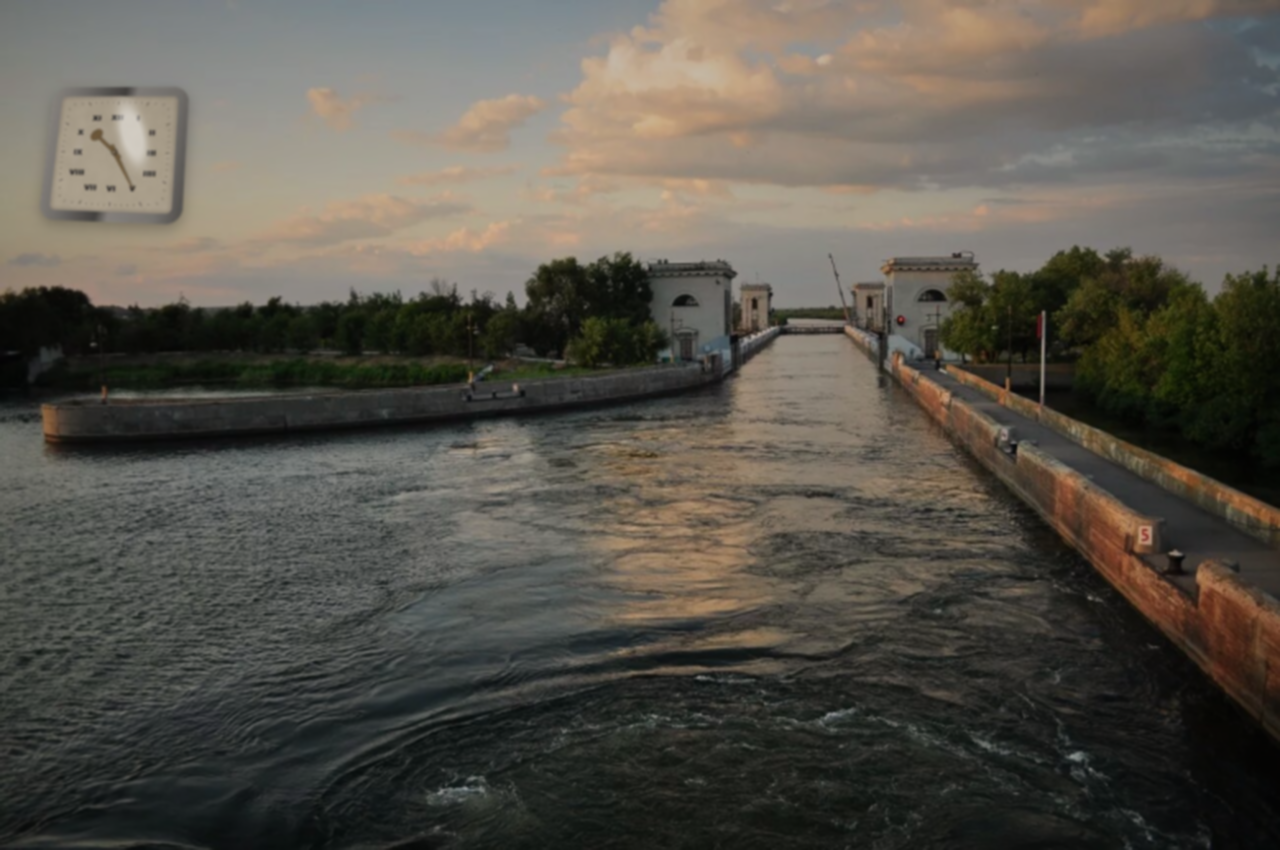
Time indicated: **10:25**
